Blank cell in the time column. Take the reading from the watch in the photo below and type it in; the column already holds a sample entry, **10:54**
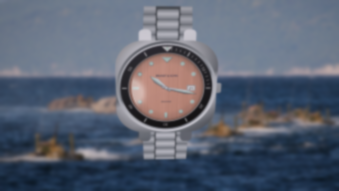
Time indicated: **10:17**
